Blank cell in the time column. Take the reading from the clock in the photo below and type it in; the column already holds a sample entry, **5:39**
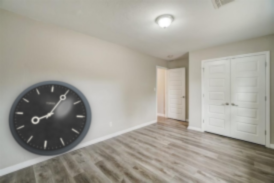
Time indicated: **8:05**
